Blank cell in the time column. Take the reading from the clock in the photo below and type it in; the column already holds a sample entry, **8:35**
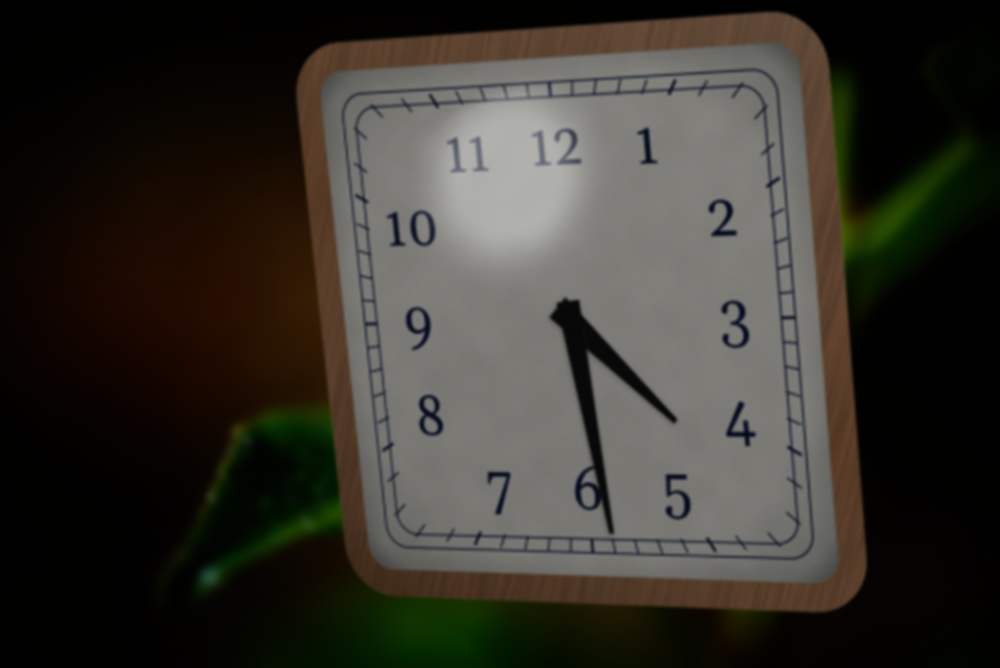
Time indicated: **4:29**
